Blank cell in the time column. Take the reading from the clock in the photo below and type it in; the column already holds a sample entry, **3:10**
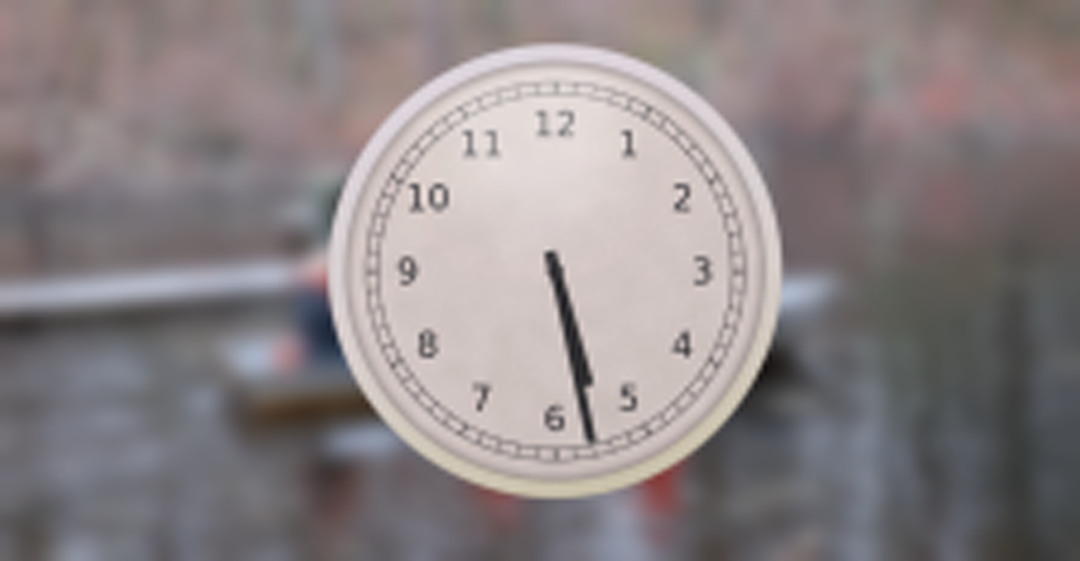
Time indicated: **5:28**
